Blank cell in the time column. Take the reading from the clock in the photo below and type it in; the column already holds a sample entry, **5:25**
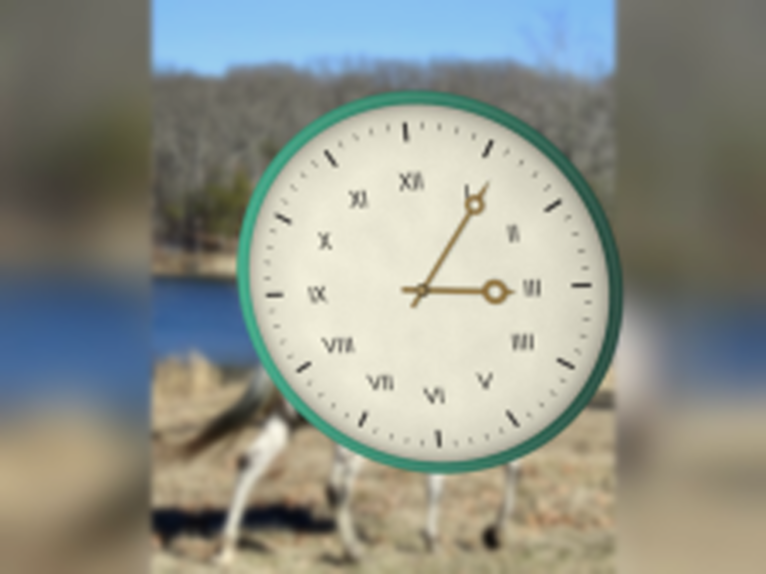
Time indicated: **3:06**
